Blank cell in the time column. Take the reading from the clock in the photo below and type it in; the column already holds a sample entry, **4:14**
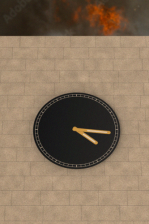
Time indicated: **4:16**
